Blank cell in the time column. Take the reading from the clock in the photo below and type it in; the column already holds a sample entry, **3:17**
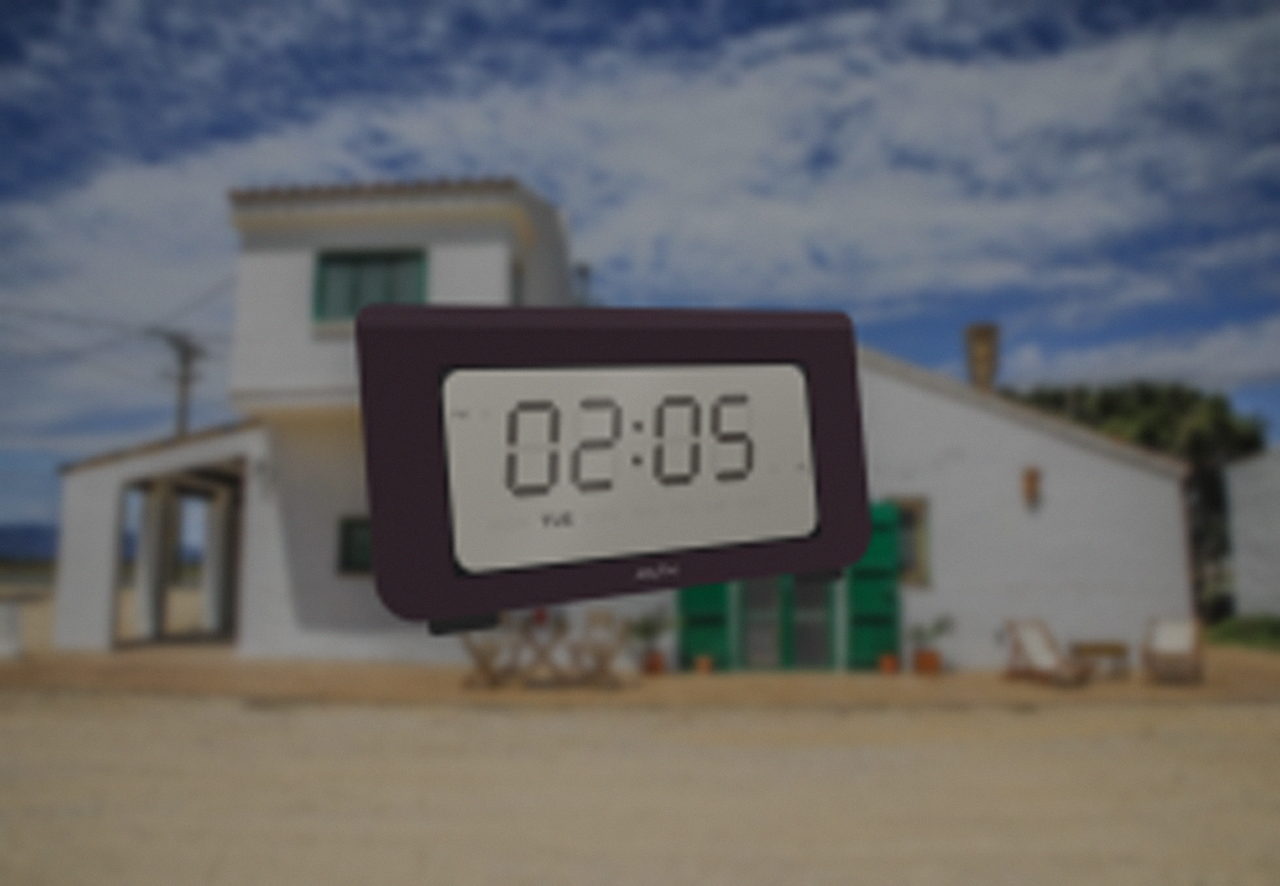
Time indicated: **2:05**
